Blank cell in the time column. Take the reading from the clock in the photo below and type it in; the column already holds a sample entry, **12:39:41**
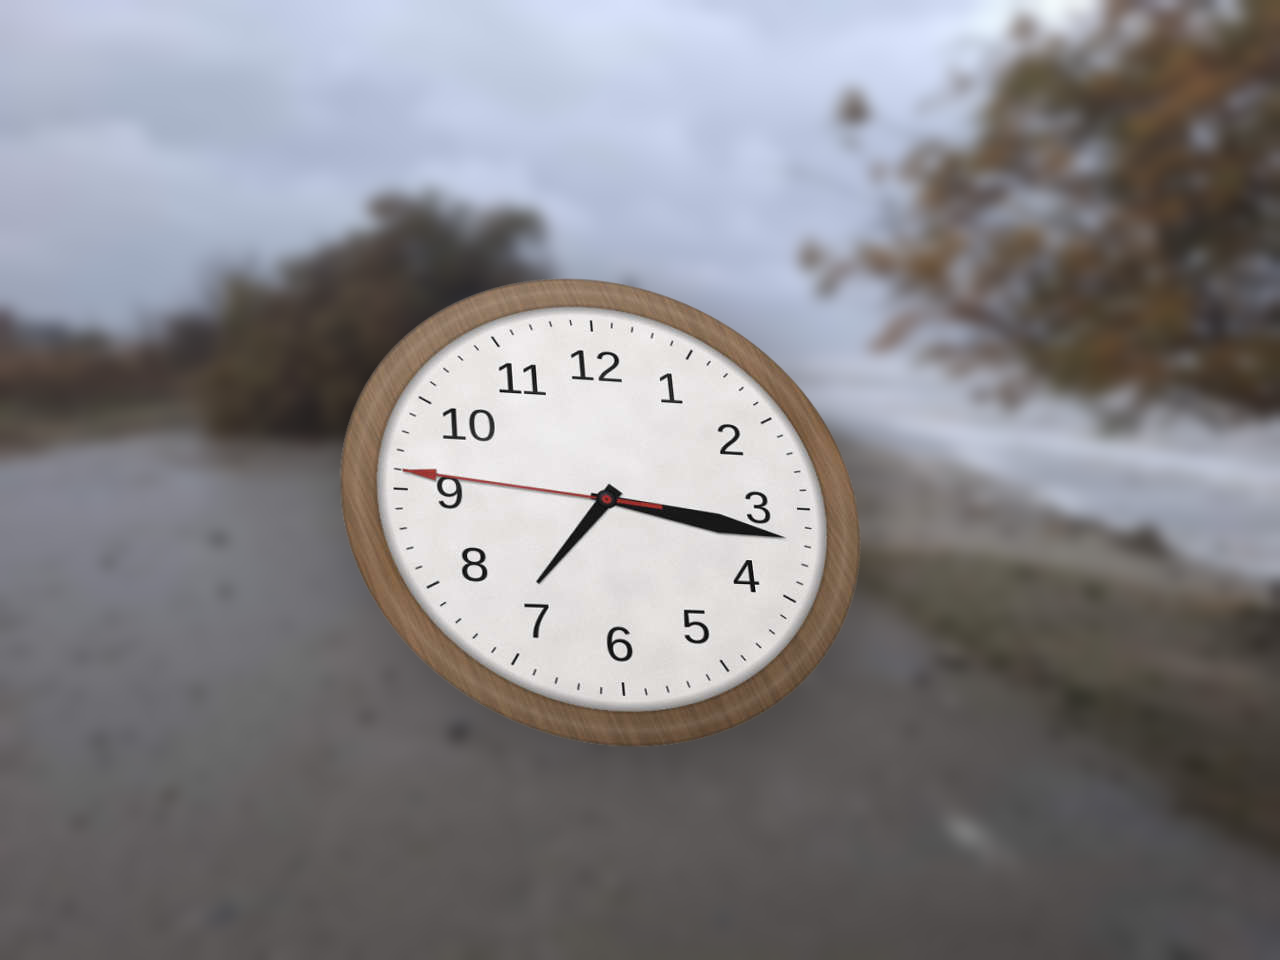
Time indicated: **7:16:46**
